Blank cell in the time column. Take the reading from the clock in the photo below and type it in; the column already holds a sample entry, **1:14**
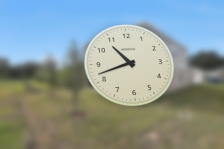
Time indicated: **10:42**
